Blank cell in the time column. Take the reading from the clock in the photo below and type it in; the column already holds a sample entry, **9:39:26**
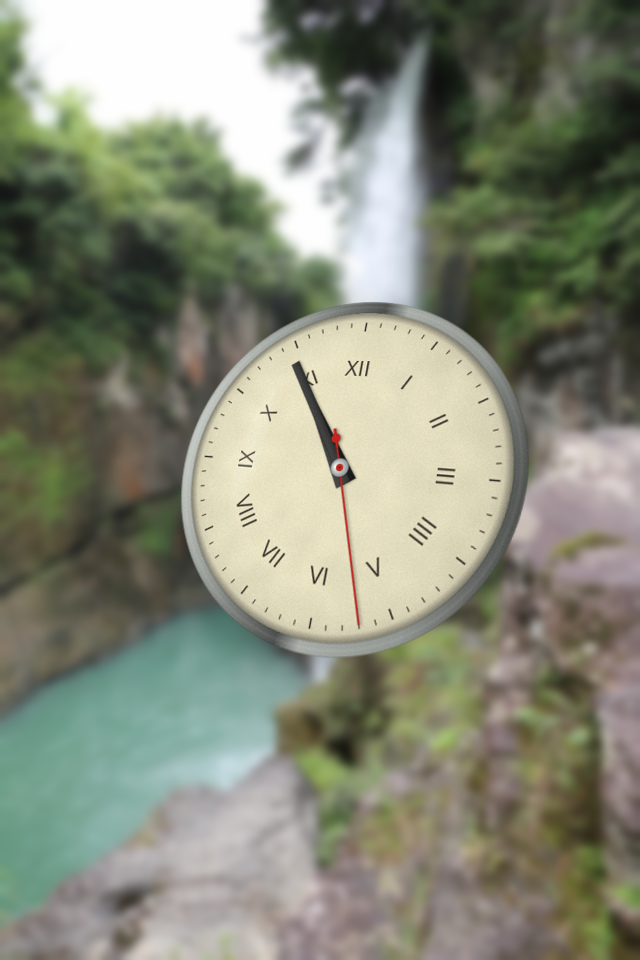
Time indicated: **10:54:27**
